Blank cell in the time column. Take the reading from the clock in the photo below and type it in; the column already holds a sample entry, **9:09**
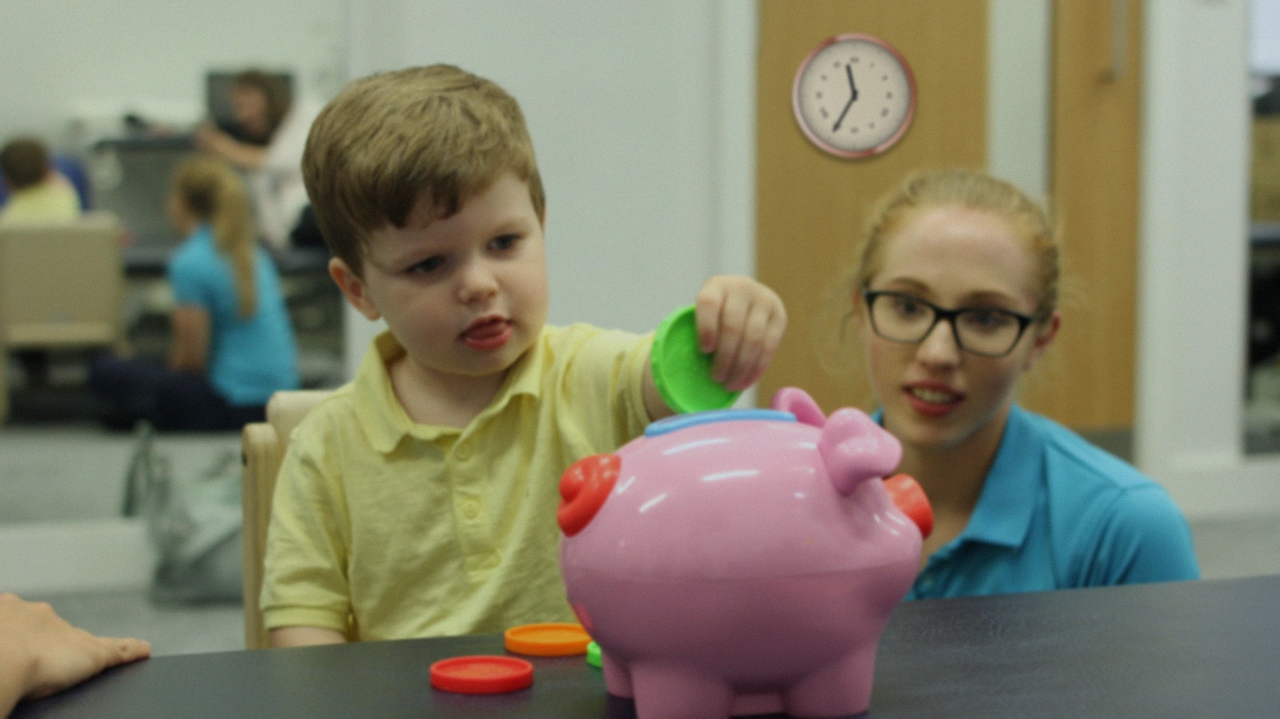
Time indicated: **11:35**
